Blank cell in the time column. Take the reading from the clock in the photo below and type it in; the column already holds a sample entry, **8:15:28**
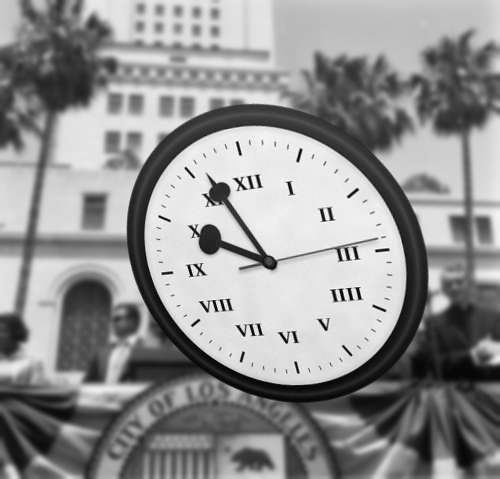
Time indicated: **9:56:14**
